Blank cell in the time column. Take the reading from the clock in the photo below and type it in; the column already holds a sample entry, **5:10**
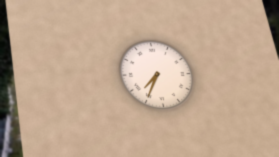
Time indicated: **7:35**
